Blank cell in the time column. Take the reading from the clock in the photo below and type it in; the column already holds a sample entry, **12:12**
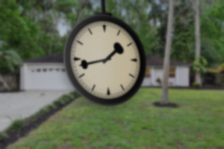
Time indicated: **1:43**
